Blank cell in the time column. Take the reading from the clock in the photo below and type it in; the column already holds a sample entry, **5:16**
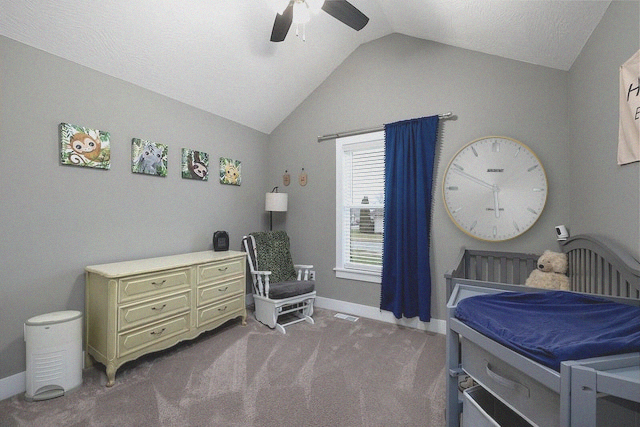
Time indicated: **5:49**
